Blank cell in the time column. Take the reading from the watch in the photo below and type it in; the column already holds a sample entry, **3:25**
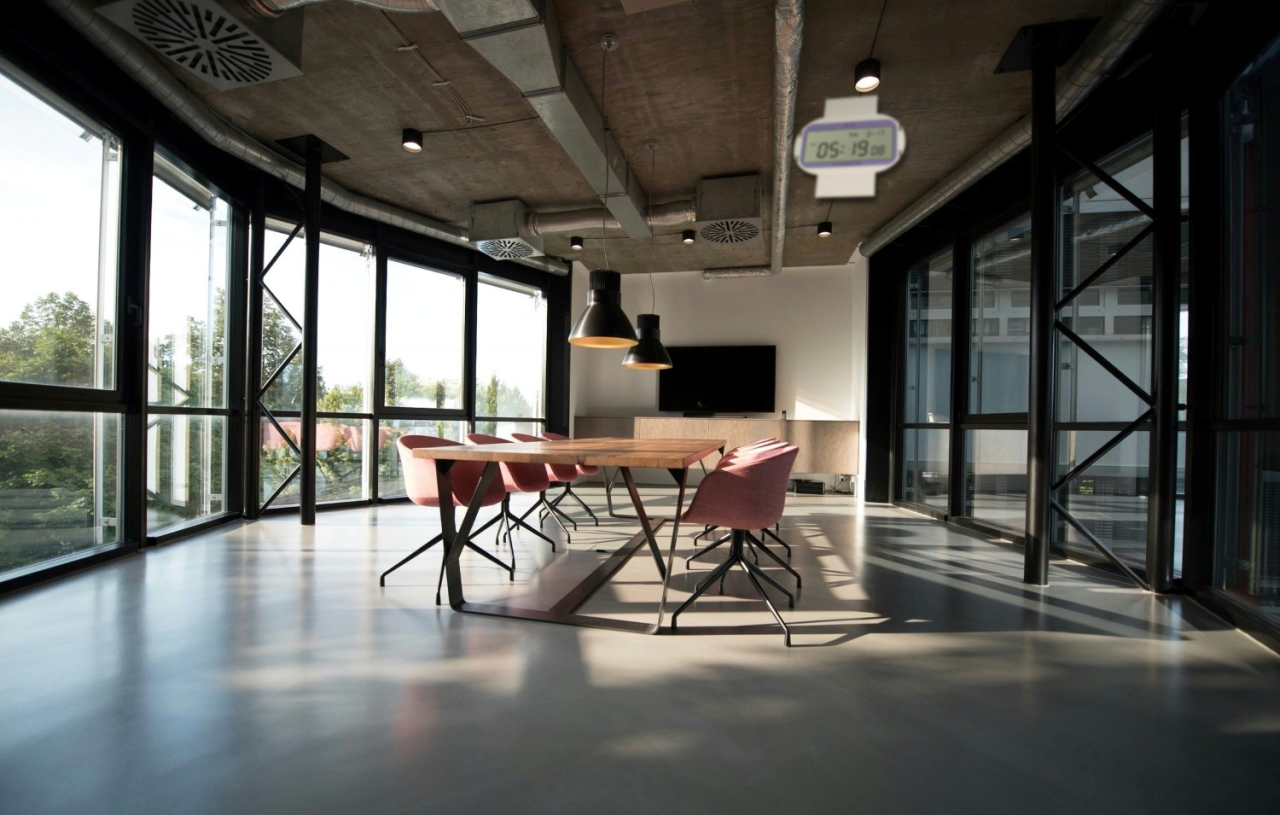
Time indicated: **5:19**
